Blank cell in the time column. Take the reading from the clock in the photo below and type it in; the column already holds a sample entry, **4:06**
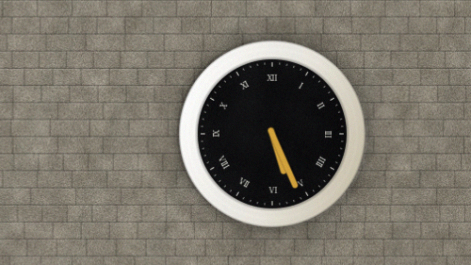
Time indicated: **5:26**
